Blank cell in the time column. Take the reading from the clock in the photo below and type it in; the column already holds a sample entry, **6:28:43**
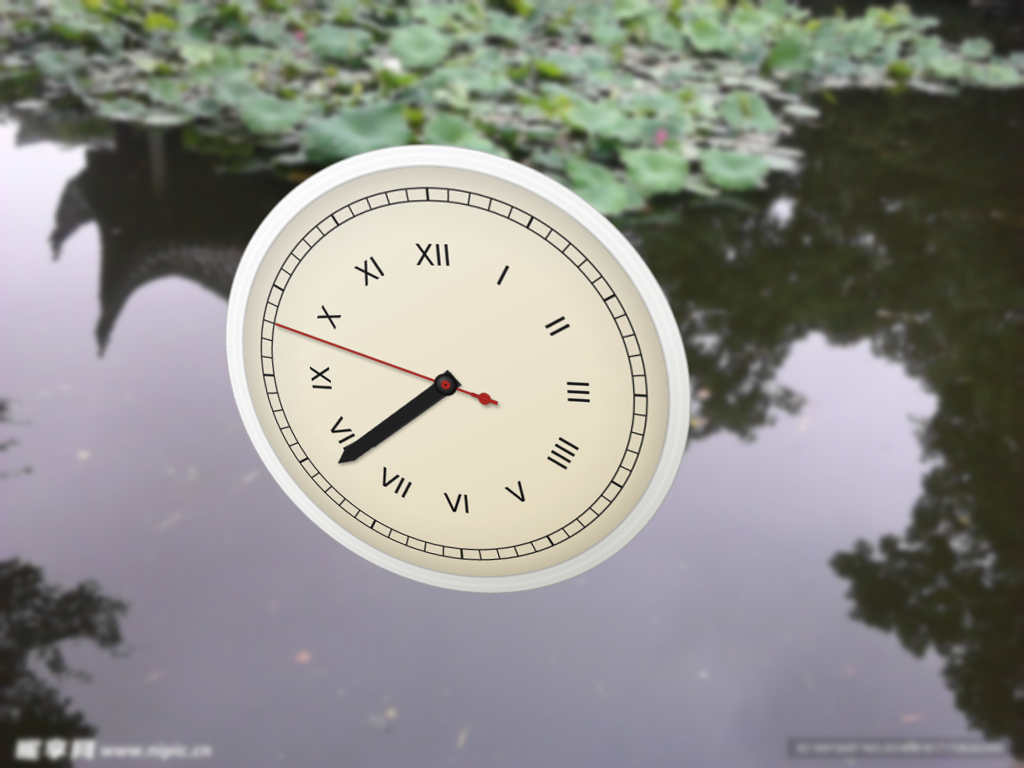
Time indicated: **7:38:48**
